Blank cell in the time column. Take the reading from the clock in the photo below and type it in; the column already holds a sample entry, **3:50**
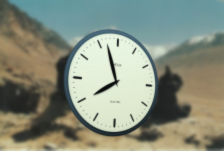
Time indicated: **7:57**
